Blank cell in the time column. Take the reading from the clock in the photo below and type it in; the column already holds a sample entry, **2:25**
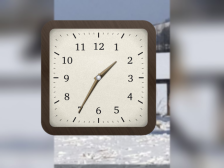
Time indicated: **1:35**
